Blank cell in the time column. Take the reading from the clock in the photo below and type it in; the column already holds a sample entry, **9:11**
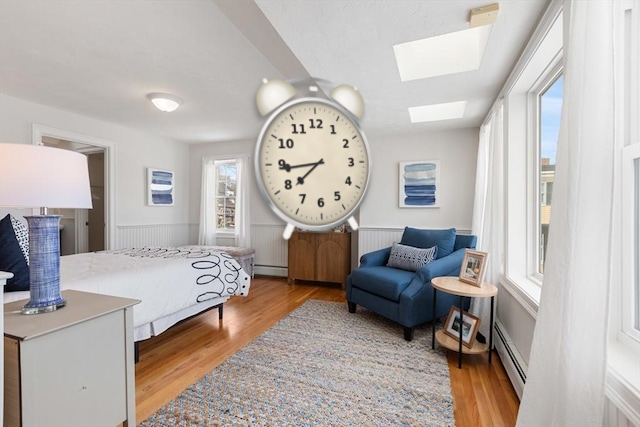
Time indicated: **7:44**
